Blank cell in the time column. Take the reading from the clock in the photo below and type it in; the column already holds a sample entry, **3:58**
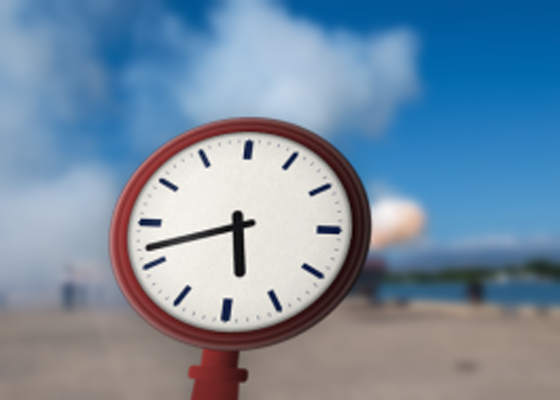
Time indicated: **5:42**
